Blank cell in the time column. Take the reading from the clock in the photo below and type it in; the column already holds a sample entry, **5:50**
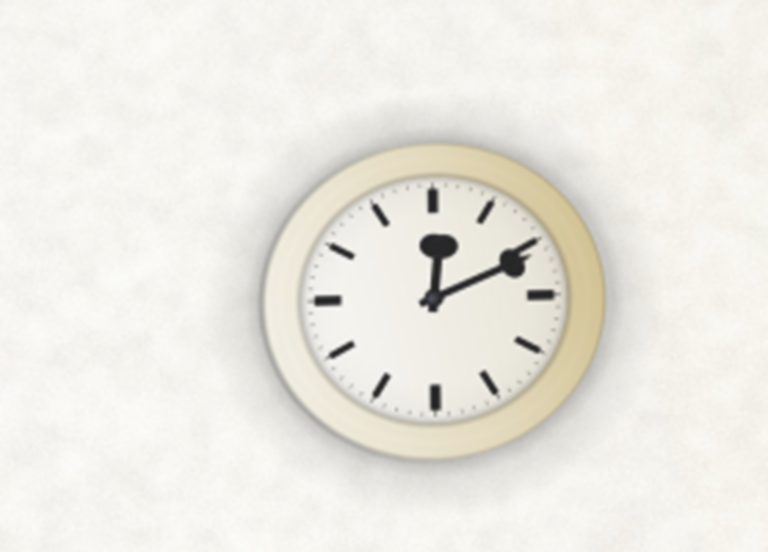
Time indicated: **12:11**
